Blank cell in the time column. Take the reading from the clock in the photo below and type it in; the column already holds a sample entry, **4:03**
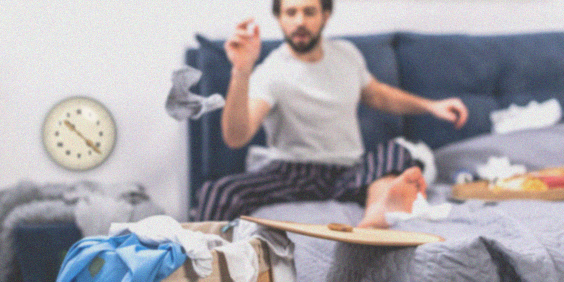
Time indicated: **10:22**
